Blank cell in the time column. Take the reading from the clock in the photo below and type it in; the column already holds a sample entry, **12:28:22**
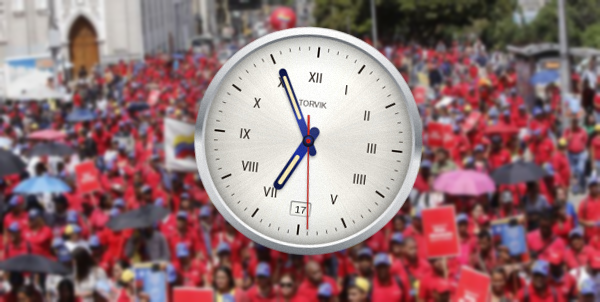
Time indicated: **6:55:29**
